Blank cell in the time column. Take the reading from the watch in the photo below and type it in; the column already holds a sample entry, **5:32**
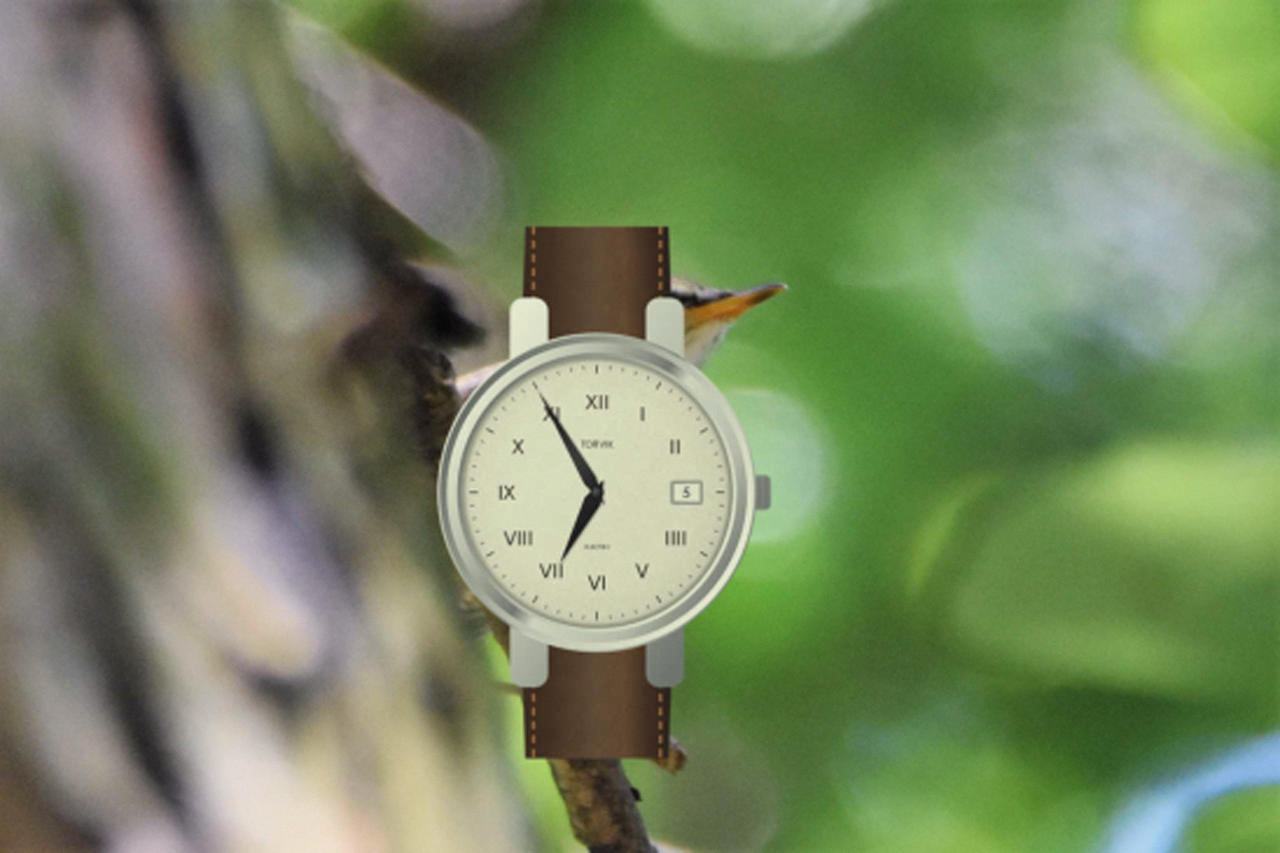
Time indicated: **6:55**
